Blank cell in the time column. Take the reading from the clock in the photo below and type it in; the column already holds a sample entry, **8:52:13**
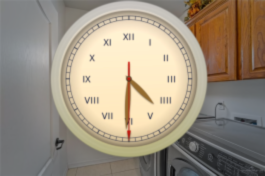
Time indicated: **4:30:30**
